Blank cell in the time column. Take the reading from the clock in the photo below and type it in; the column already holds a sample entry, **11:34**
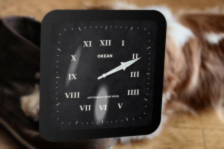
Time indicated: **2:11**
